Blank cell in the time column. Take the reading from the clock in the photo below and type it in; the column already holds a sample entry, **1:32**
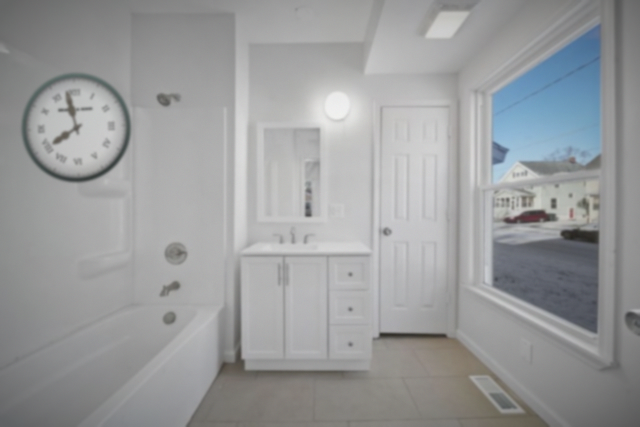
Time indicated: **7:58**
